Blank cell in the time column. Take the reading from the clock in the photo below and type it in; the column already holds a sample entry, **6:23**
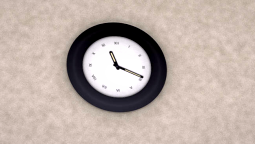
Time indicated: **11:19**
